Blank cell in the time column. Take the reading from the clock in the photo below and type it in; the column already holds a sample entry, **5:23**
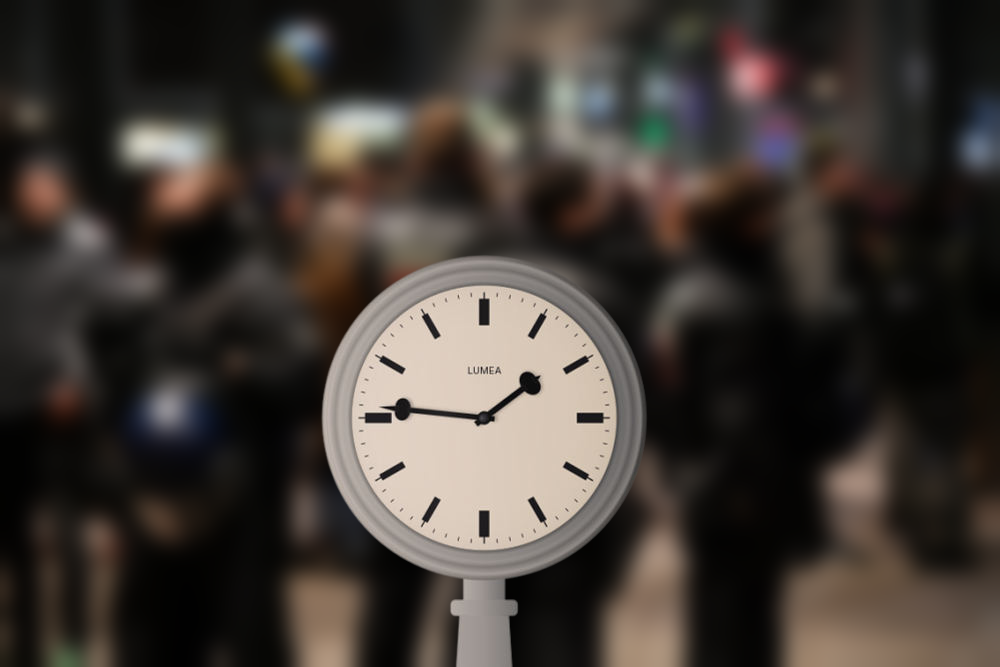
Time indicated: **1:46**
